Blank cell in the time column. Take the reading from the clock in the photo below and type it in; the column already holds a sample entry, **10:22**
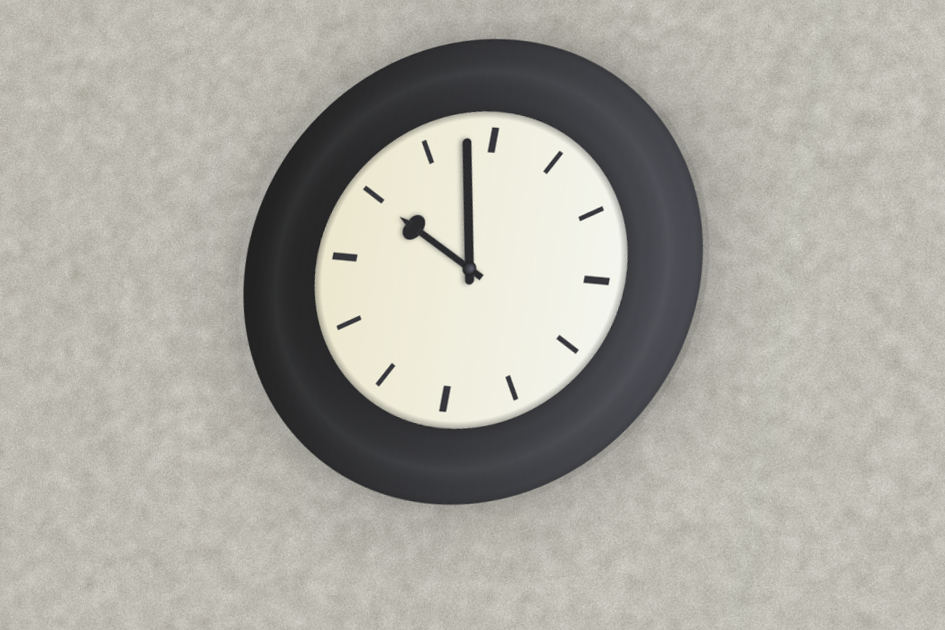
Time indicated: **9:58**
